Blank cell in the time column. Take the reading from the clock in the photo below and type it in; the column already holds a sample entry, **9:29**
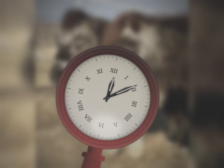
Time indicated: **12:09**
